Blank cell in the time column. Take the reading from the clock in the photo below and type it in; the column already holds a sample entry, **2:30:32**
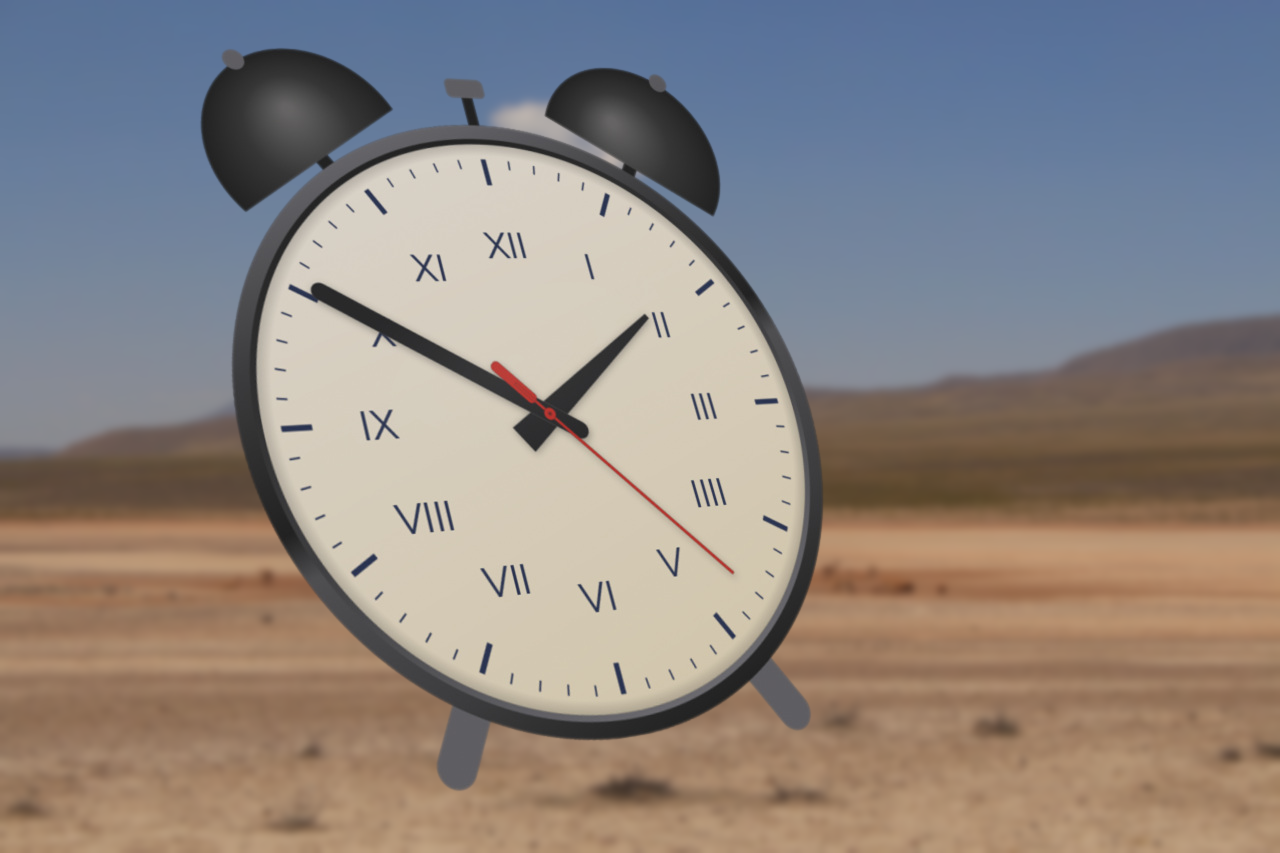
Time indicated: **1:50:23**
